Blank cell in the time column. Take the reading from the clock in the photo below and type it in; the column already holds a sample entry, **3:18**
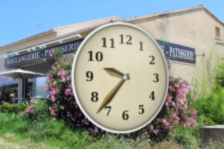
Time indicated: **9:37**
